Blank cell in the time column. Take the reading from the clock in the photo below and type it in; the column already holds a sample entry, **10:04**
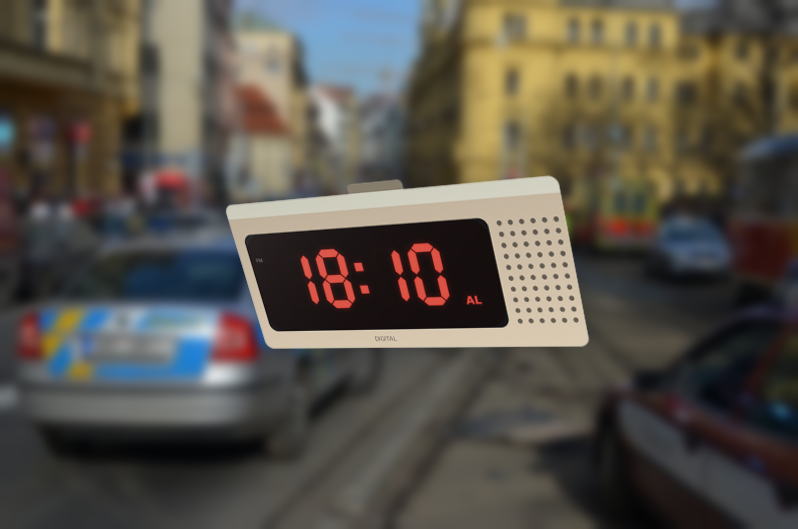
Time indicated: **18:10**
